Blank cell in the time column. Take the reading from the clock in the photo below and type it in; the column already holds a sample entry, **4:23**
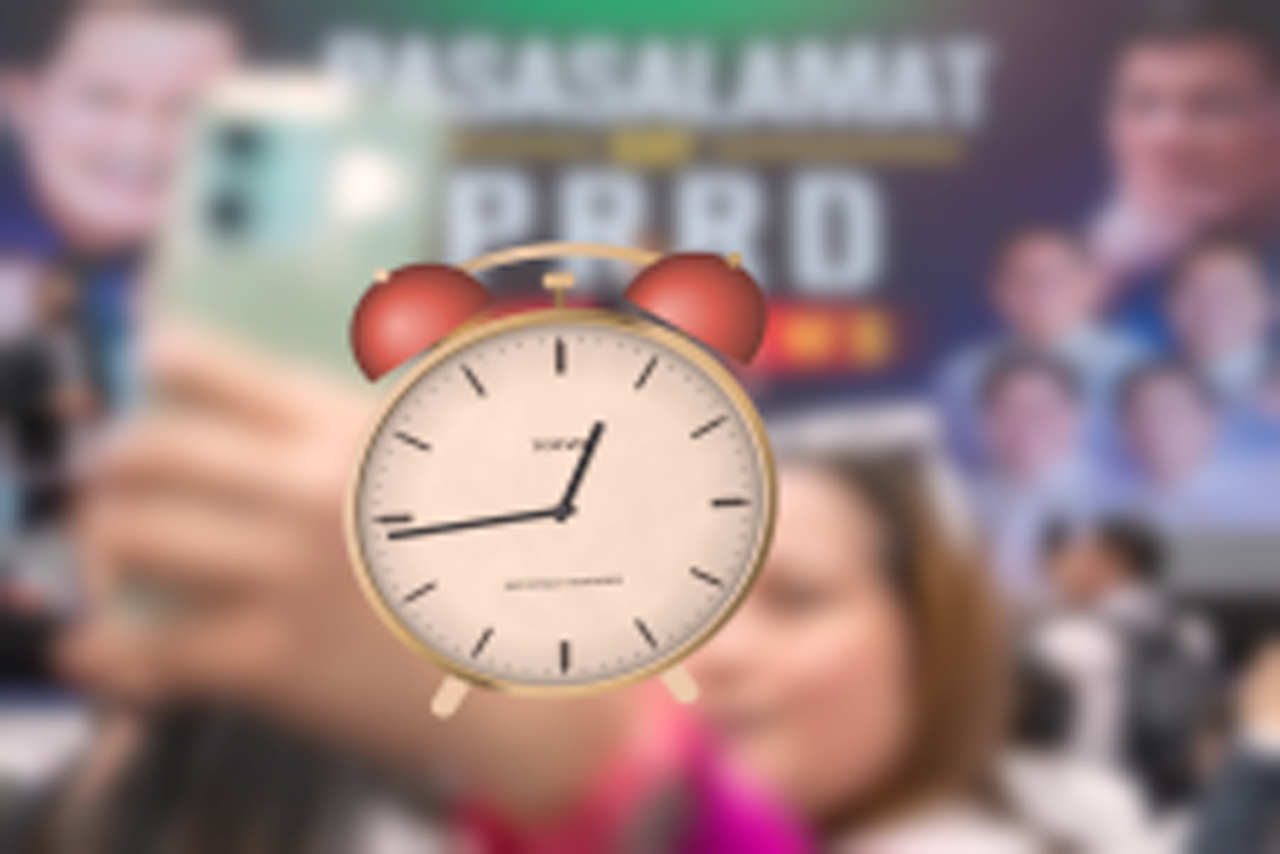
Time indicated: **12:44**
